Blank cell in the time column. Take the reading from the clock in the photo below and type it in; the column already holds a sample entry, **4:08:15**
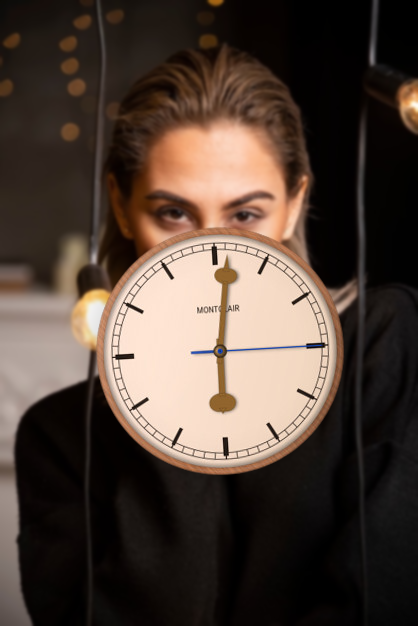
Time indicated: **6:01:15**
